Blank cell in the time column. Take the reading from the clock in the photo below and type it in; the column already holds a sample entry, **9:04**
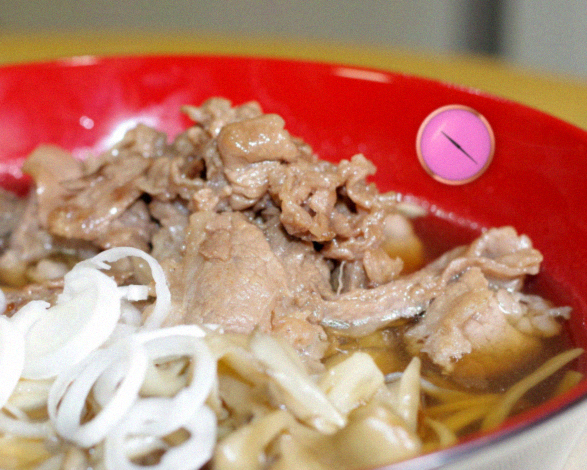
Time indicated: **10:22**
